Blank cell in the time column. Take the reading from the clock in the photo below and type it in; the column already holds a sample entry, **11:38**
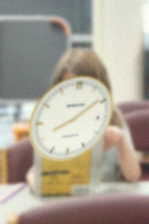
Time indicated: **8:09**
